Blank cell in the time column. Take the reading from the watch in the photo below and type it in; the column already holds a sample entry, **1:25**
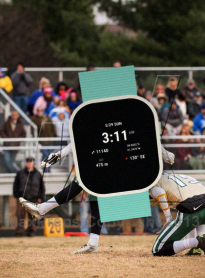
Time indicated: **3:11**
